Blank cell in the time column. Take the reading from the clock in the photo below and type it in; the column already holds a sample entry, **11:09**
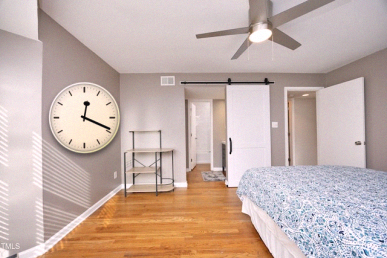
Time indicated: **12:19**
